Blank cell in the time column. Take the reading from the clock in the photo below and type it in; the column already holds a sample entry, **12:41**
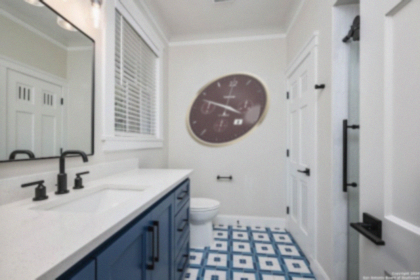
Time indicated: **3:48**
